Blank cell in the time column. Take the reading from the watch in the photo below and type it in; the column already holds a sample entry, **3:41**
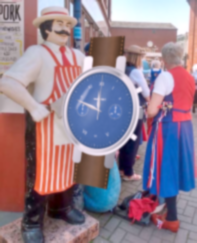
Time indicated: **11:48**
